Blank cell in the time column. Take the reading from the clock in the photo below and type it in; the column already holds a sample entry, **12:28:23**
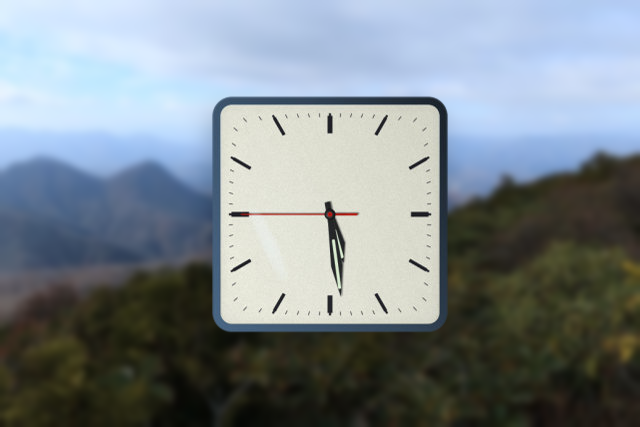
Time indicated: **5:28:45**
